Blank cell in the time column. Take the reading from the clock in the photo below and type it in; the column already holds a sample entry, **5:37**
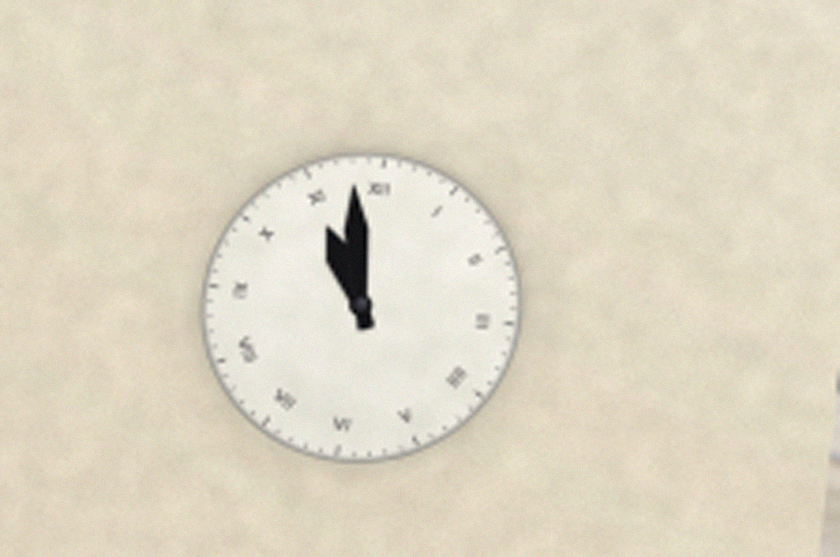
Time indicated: **10:58**
